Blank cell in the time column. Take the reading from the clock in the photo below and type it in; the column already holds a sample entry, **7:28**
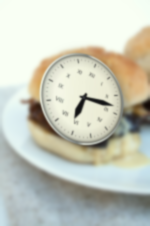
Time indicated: **6:13**
